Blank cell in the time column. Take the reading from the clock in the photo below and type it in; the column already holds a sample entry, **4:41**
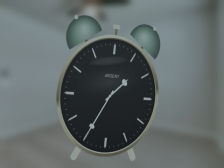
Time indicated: **1:35**
